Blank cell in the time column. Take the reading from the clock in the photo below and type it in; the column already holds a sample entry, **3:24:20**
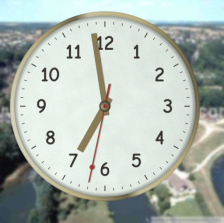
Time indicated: **6:58:32**
